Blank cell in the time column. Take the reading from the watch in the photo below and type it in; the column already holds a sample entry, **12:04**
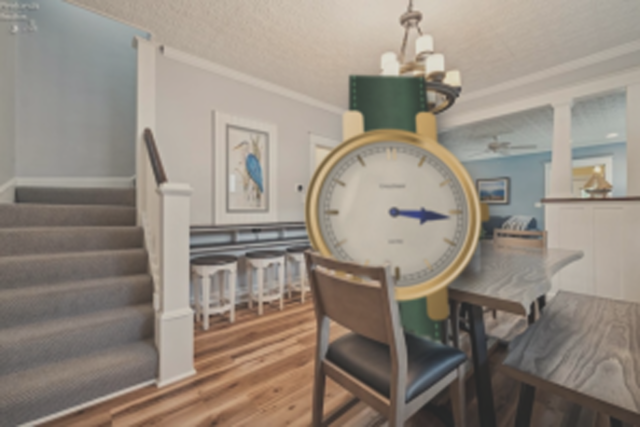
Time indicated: **3:16**
